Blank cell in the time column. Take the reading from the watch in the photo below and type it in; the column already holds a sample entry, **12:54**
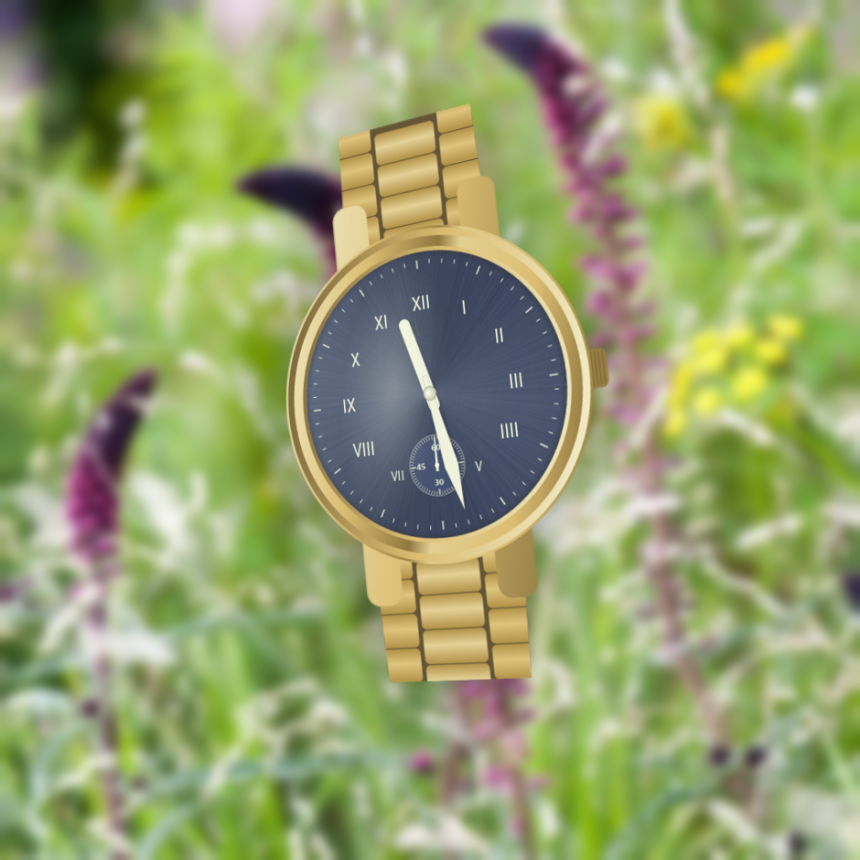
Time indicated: **11:28**
